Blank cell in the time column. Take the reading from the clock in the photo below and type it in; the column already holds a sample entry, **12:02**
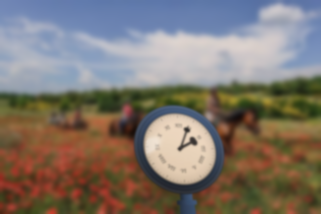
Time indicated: **2:04**
